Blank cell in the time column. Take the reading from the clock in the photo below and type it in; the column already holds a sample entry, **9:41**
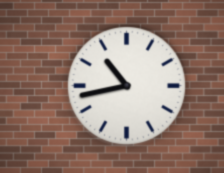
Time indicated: **10:43**
